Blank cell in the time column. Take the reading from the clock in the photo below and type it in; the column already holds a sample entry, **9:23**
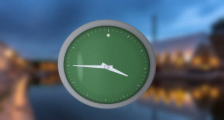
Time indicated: **3:45**
